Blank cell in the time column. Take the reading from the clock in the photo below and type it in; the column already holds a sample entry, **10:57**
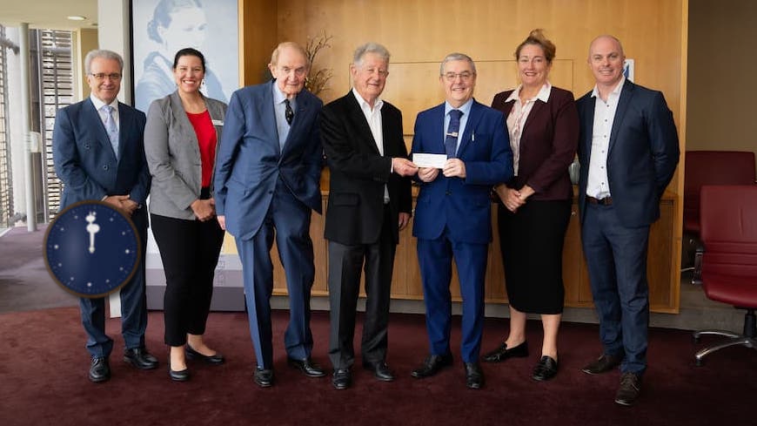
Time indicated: **11:59**
